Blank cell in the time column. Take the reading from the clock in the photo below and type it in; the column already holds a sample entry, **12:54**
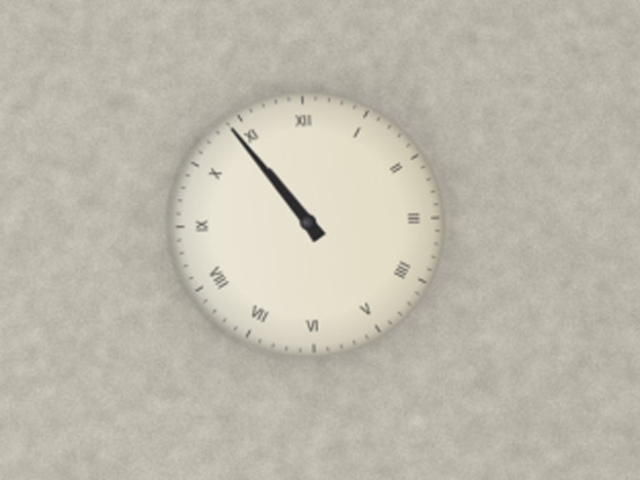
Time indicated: **10:54**
